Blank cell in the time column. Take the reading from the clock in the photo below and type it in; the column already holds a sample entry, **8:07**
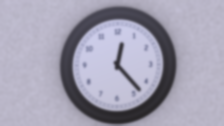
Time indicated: **12:23**
